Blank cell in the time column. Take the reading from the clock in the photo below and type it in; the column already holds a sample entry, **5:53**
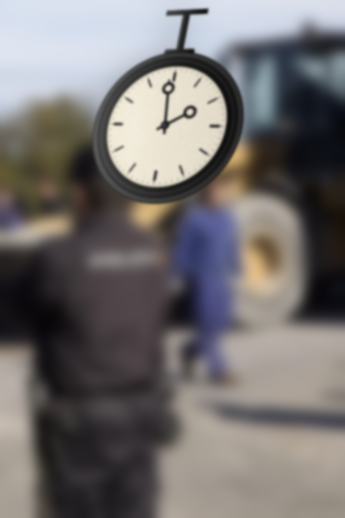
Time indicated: **1:59**
